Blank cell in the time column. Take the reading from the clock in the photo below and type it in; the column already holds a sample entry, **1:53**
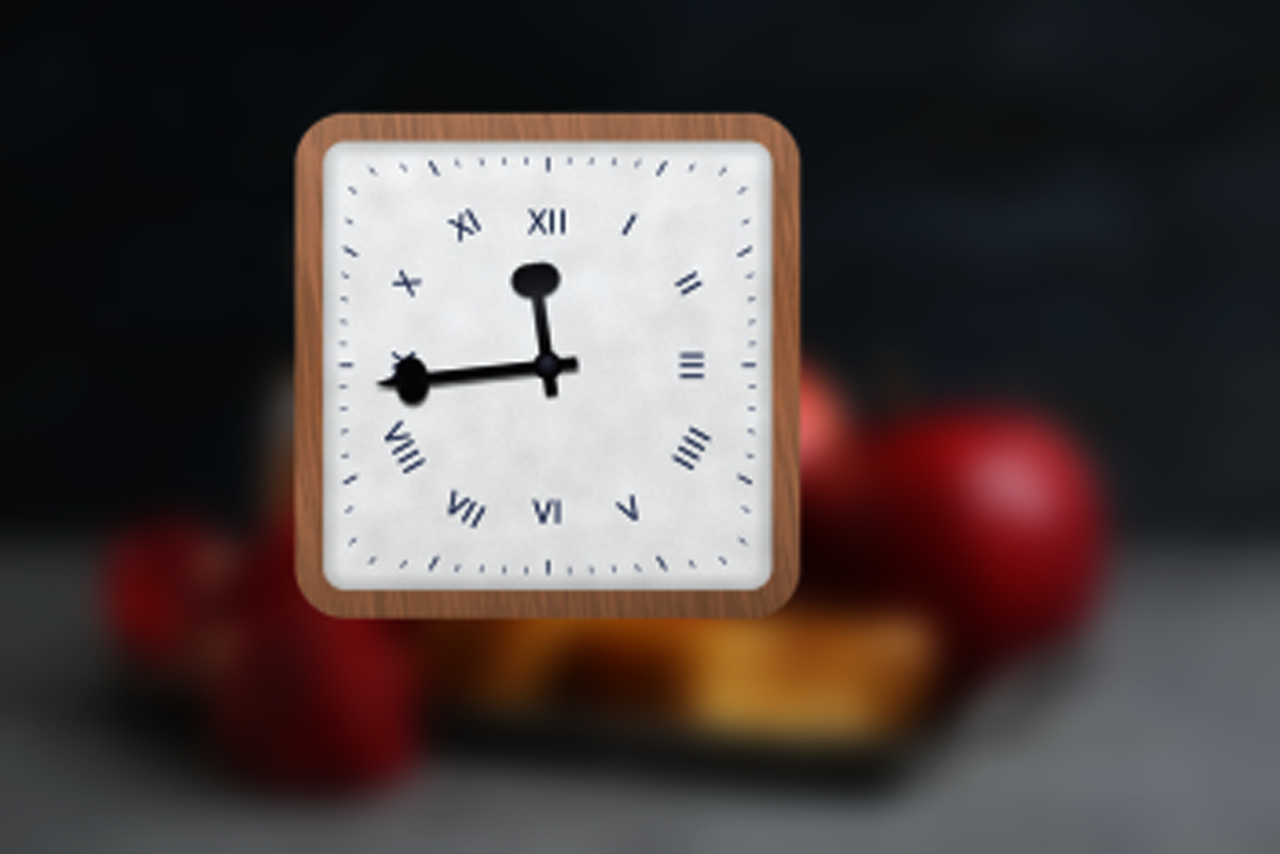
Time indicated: **11:44**
